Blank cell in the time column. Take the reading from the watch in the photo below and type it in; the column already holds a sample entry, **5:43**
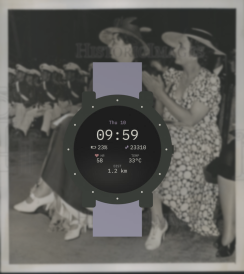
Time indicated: **9:59**
